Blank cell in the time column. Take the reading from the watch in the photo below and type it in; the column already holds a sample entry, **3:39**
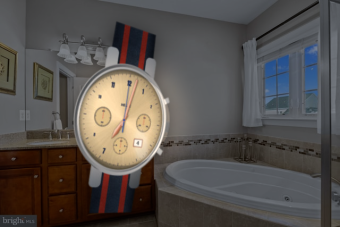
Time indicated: **7:02**
